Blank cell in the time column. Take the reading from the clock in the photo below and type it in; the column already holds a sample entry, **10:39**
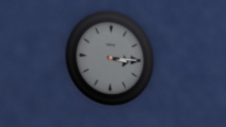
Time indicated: **3:15**
